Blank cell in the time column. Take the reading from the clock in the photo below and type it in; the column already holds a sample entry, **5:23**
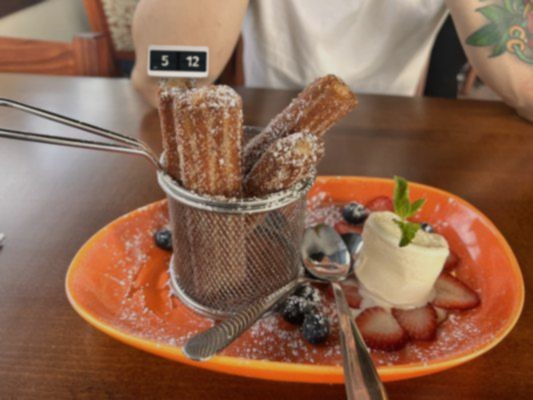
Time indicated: **5:12**
